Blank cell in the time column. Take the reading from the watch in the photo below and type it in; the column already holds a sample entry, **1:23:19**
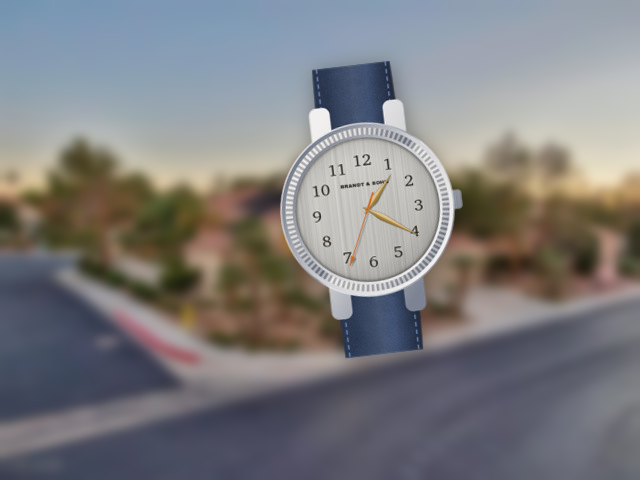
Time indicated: **1:20:34**
